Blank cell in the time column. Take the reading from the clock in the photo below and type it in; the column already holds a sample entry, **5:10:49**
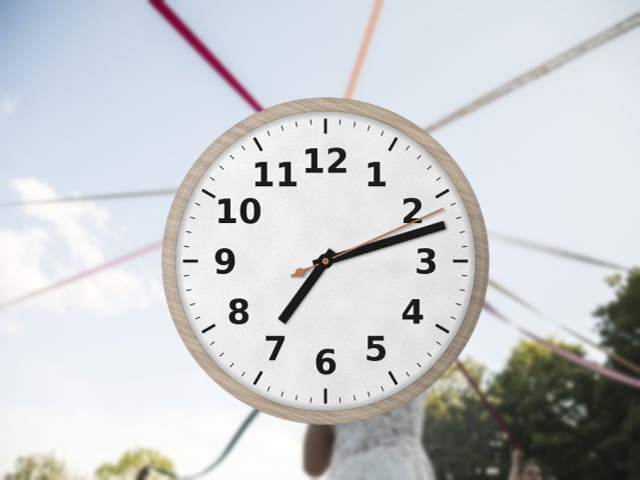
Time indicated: **7:12:11**
